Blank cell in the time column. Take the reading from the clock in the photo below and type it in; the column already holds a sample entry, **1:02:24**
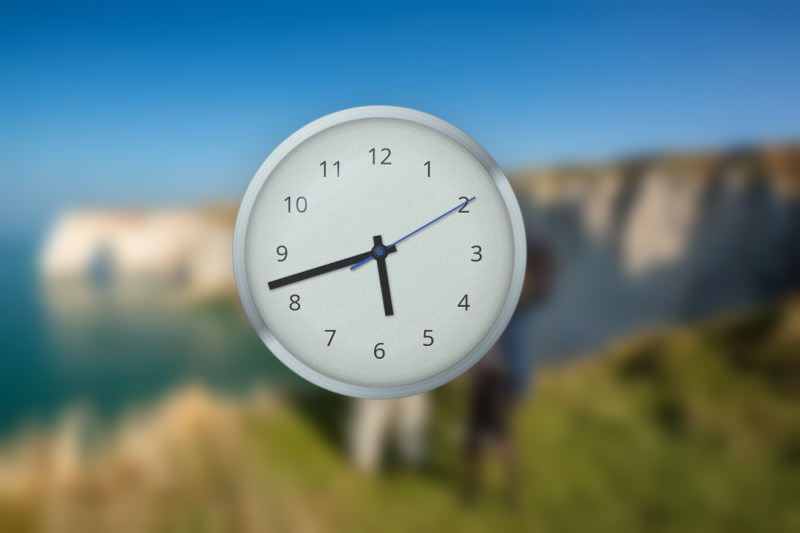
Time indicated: **5:42:10**
